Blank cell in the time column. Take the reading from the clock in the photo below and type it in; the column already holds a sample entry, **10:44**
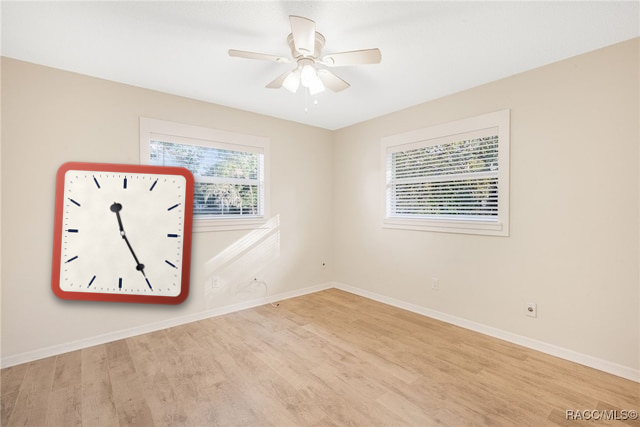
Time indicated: **11:25**
